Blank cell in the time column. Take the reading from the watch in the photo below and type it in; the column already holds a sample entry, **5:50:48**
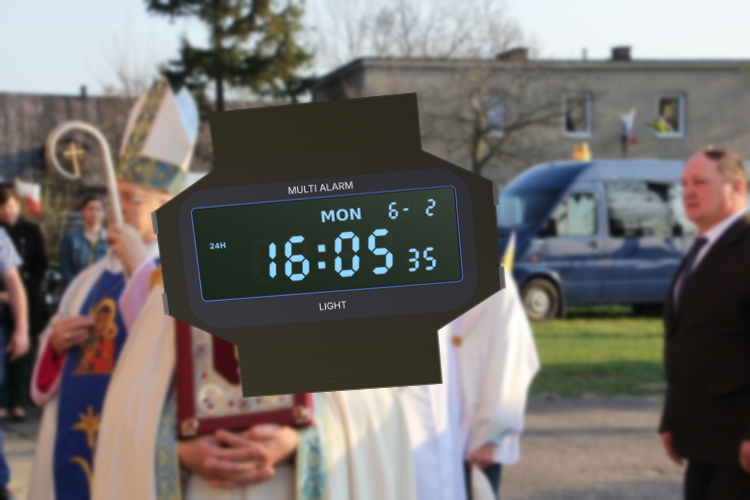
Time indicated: **16:05:35**
